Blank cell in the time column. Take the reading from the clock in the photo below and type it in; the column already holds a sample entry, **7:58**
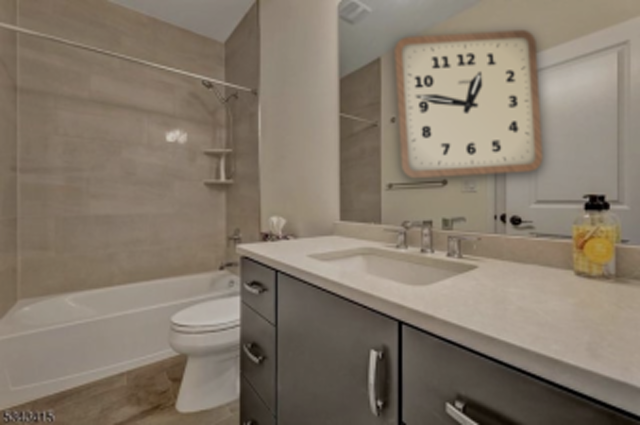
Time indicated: **12:47**
